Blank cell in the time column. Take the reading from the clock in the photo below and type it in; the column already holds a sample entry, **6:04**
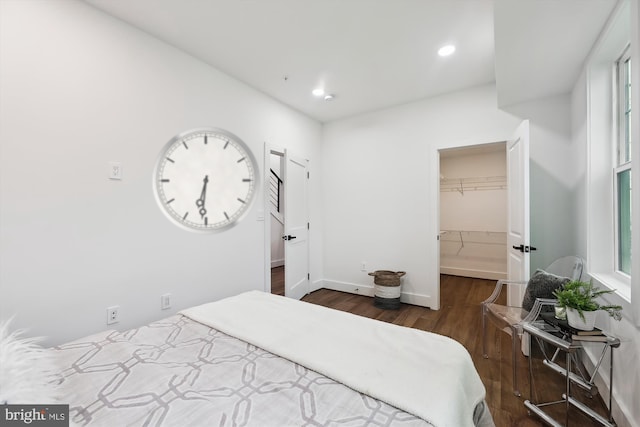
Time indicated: **6:31**
